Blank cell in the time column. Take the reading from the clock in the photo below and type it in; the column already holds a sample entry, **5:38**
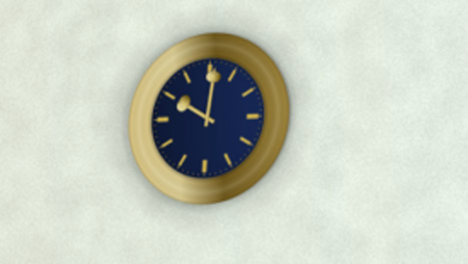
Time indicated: **10:01**
